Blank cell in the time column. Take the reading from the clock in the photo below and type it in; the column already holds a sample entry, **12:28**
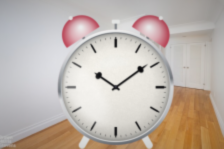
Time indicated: **10:09**
